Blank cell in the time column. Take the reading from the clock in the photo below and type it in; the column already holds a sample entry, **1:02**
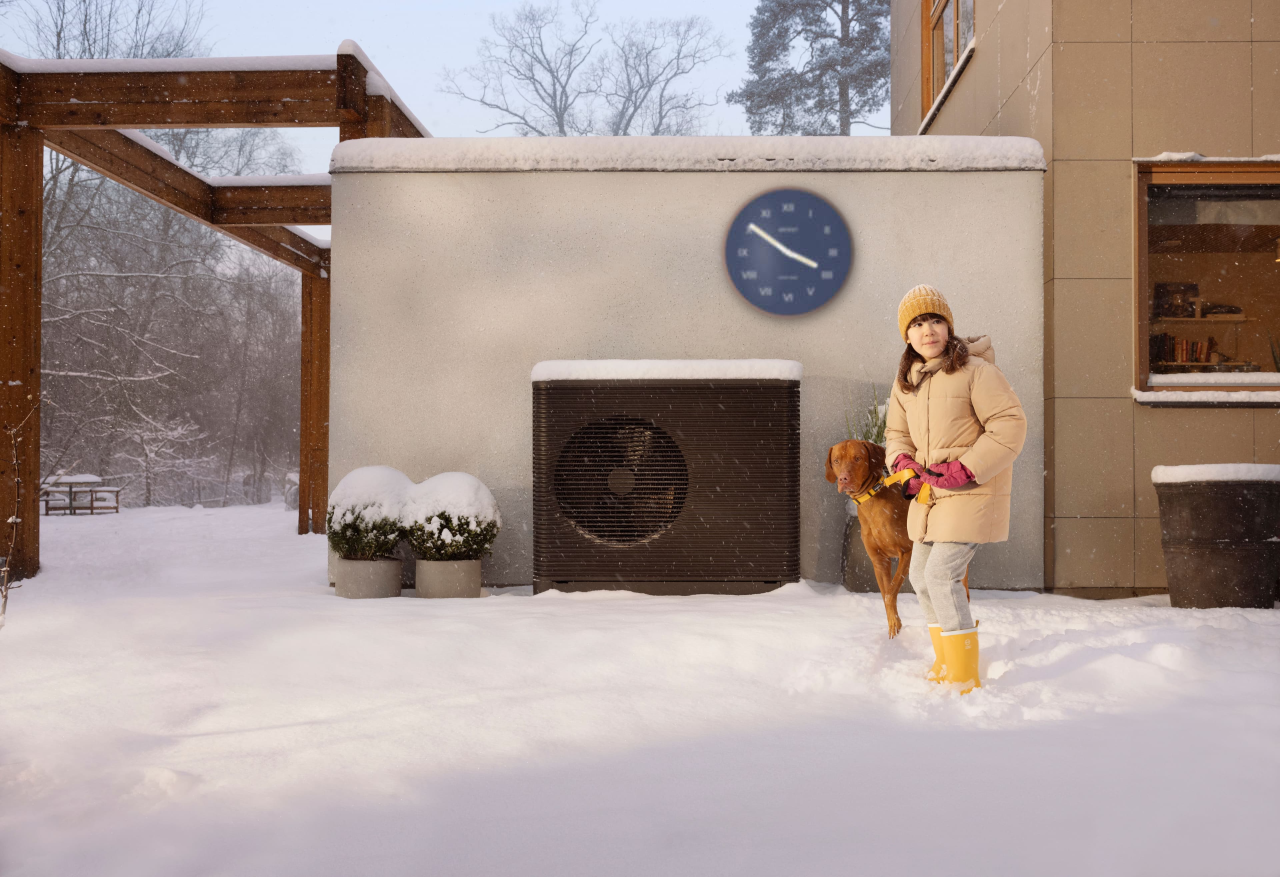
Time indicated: **3:51**
